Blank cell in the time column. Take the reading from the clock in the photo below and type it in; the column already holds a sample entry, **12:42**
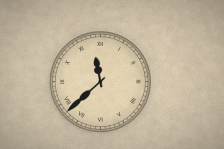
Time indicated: **11:38**
